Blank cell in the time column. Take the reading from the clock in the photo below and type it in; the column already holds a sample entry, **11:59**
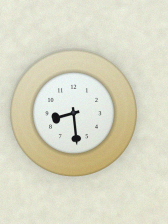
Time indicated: **8:29**
